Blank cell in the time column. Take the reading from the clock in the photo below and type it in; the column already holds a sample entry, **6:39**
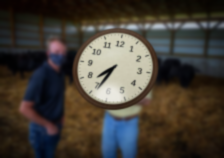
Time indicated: **7:34**
